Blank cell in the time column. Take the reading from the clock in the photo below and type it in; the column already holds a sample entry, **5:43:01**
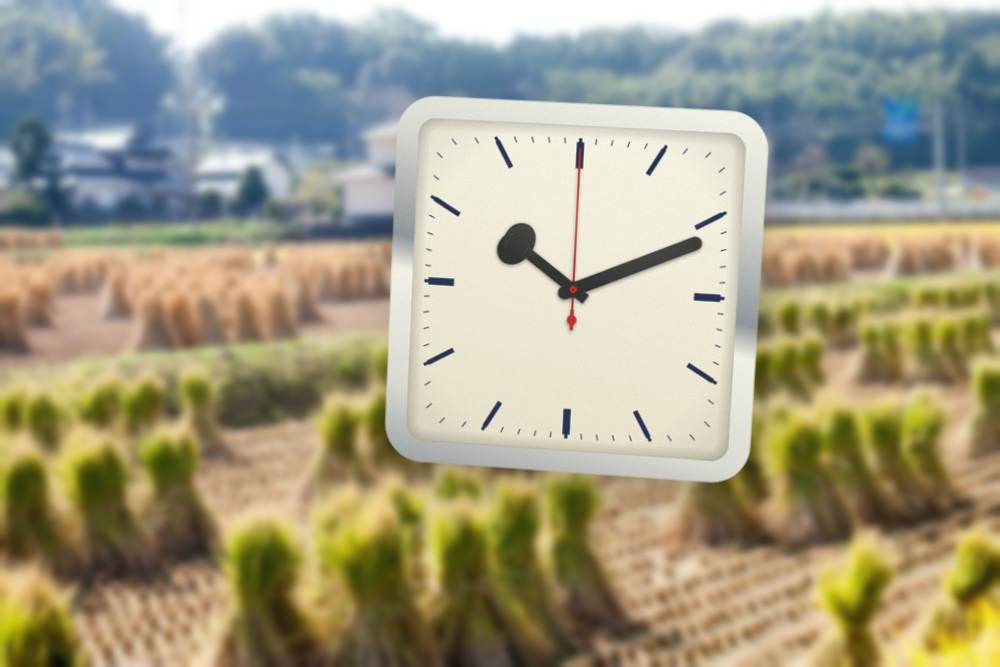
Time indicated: **10:11:00**
